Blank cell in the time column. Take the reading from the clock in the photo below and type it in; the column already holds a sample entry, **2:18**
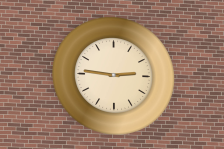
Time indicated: **2:46**
